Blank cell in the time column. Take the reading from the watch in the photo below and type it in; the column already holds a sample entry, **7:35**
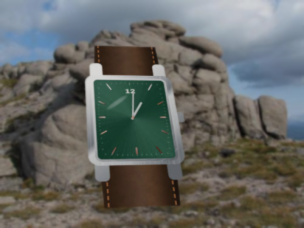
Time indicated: **1:01**
